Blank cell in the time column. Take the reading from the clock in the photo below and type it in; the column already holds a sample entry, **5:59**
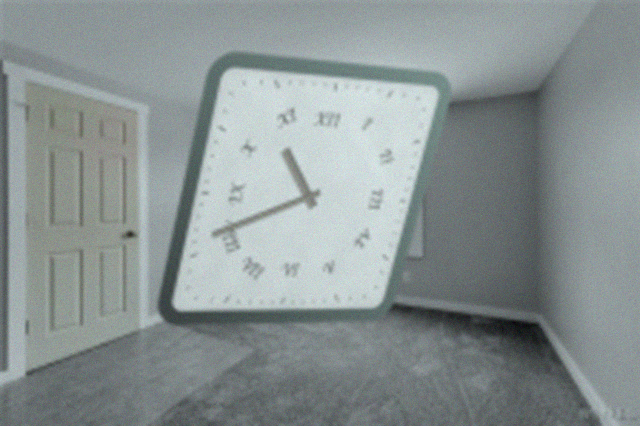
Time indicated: **10:41**
